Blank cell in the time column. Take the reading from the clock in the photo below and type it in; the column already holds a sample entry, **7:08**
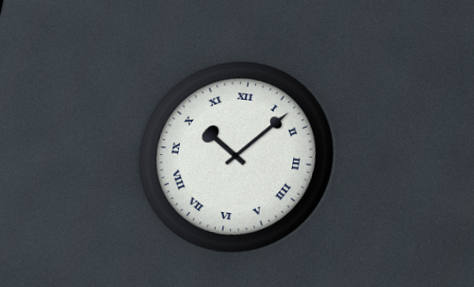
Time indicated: **10:07**
